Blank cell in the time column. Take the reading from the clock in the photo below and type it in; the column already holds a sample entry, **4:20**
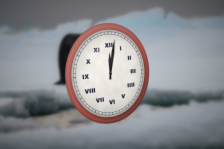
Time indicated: **12:02**
